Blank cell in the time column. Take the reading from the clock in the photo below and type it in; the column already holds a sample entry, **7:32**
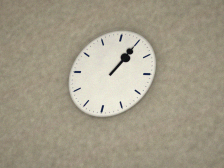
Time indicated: **1:05**
